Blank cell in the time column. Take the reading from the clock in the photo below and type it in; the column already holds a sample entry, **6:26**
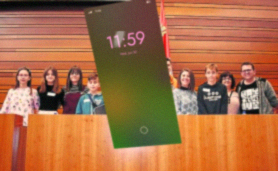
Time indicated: **11:59**
